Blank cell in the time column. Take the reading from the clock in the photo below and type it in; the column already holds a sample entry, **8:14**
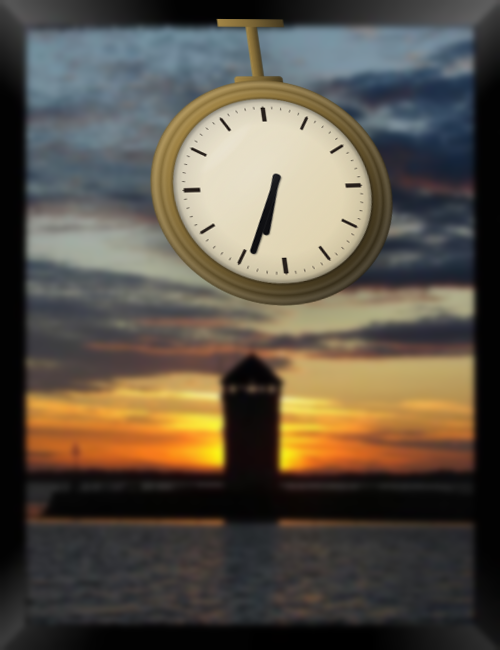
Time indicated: **6:34**
